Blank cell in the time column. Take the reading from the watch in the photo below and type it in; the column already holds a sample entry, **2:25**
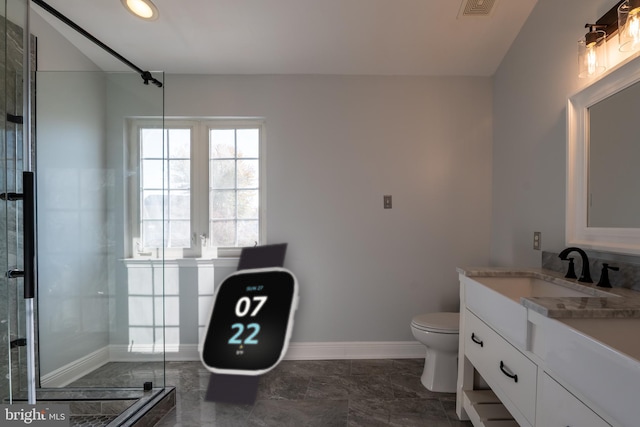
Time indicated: **7:22**
